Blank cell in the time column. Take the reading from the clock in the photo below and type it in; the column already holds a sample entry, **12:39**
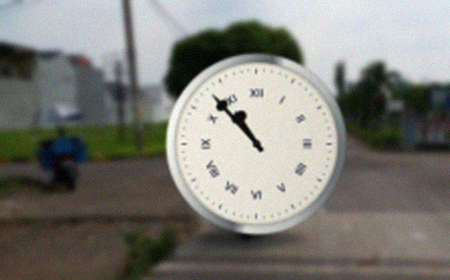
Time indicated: **10:53**
